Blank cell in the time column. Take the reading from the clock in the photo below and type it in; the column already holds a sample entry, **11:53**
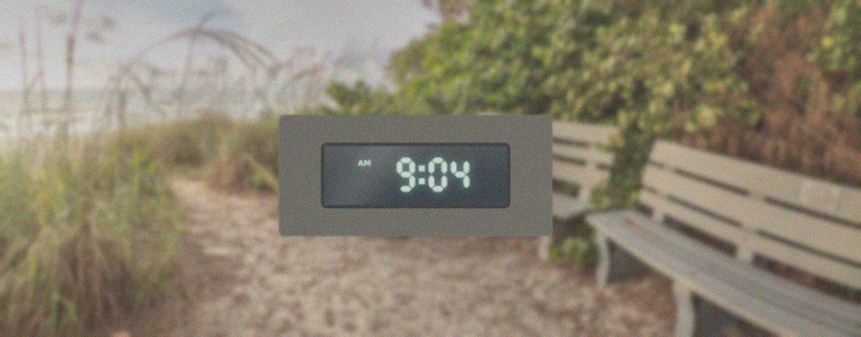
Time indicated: **9:04**
